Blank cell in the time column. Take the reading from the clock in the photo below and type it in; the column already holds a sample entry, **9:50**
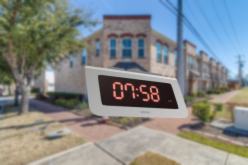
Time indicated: **7:58**
